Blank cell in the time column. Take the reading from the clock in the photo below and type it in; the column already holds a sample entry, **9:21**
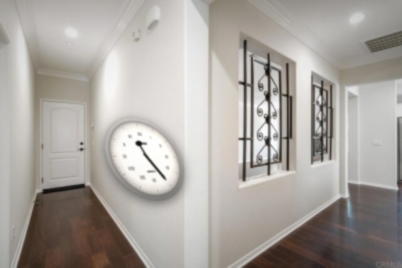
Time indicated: **11:25**
